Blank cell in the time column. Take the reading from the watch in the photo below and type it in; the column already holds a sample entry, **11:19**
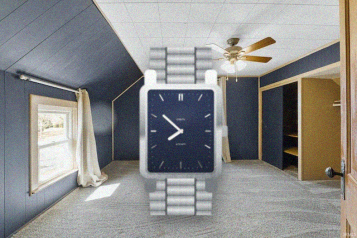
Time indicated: **7:52**
